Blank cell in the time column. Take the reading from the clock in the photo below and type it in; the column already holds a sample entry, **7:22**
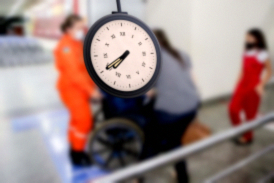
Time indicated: **7:40**
